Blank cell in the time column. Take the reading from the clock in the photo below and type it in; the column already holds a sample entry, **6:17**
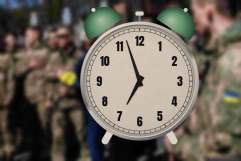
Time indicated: **6:57**
